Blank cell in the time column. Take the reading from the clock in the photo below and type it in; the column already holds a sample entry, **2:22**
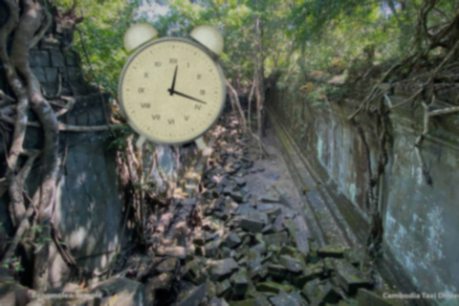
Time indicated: **12:18**
